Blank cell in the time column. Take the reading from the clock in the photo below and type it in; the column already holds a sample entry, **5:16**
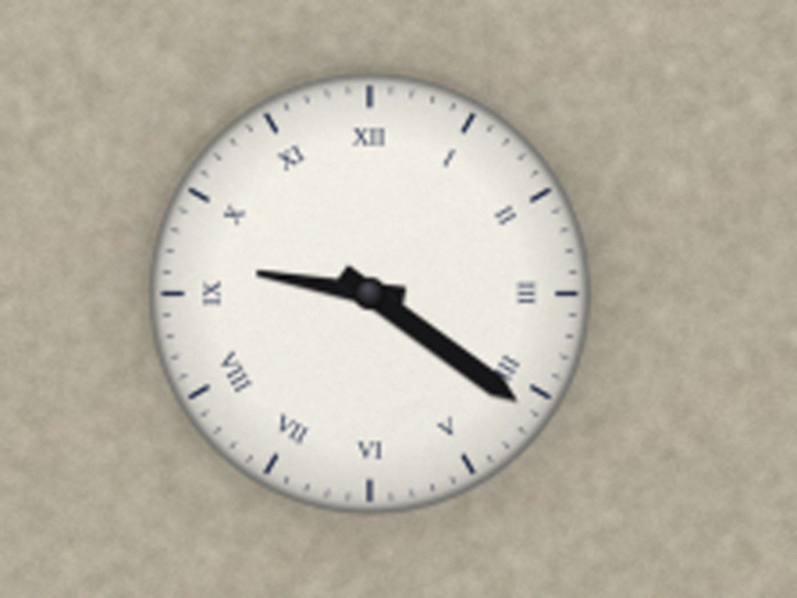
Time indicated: **9:21**
